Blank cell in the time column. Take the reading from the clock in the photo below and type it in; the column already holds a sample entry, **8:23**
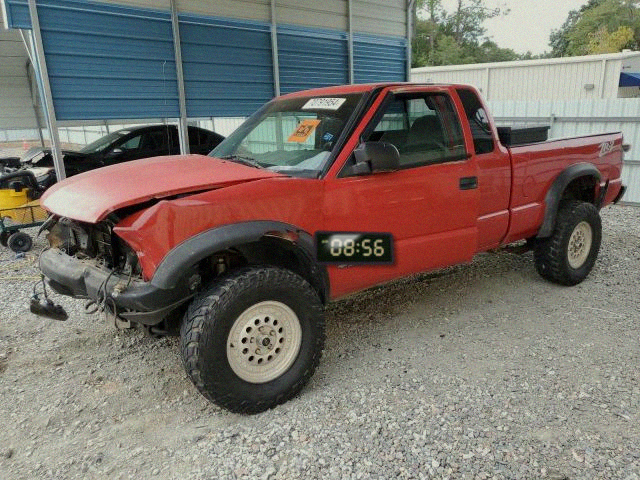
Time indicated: **8:56**
